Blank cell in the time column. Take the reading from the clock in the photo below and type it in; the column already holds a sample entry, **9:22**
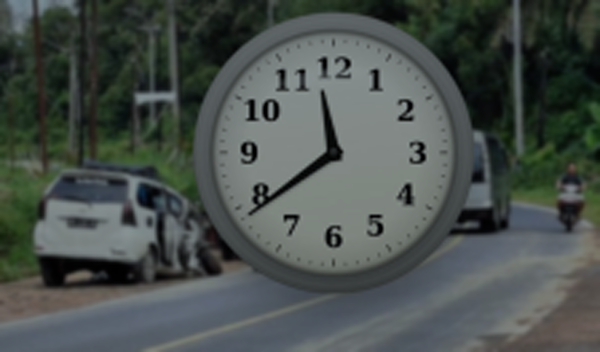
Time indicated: **11:39**
